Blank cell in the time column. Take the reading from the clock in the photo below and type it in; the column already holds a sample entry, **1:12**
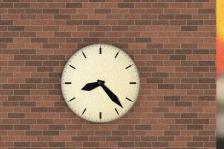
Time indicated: **8:23**
